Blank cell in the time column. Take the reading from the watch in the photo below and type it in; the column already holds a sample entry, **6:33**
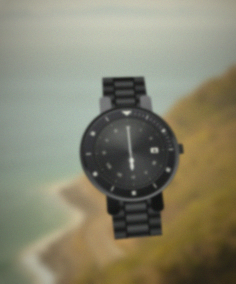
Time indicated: **6:00**
